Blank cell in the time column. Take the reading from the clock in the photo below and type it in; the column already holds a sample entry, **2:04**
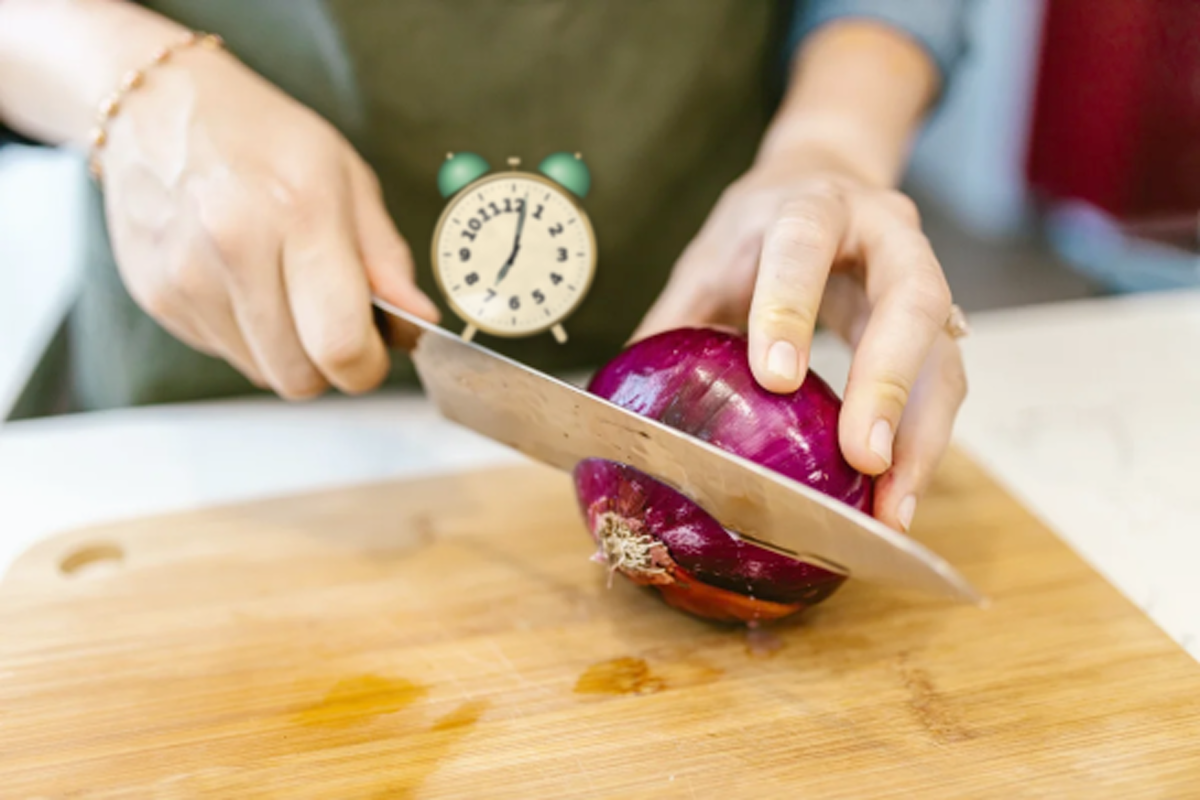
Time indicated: **7:02**
